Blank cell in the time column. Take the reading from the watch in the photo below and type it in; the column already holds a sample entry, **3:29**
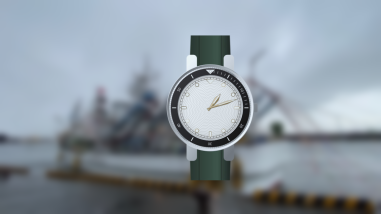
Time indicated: **1:12**
